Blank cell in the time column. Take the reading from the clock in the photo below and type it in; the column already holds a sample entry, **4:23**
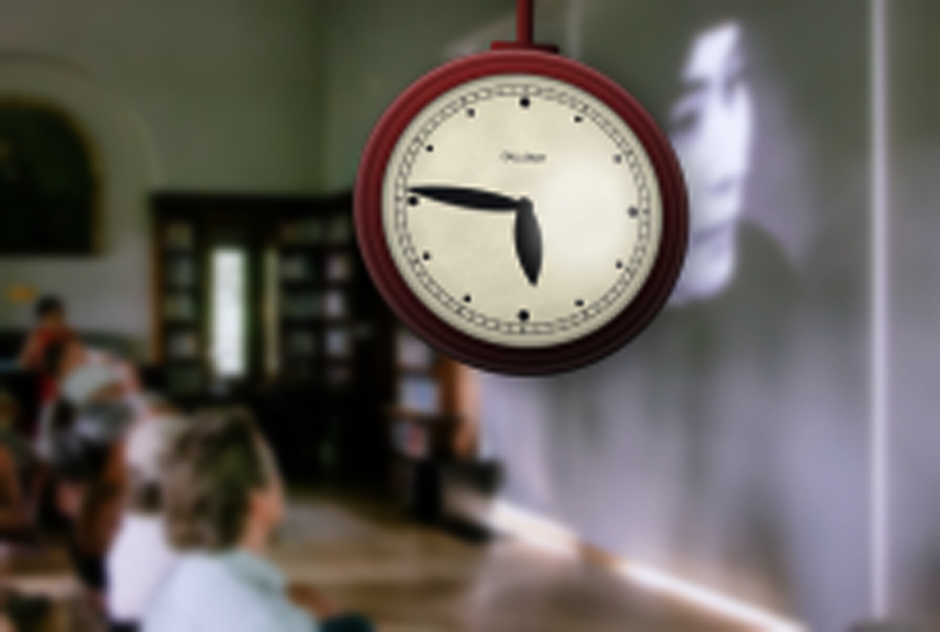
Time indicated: **5:46**
